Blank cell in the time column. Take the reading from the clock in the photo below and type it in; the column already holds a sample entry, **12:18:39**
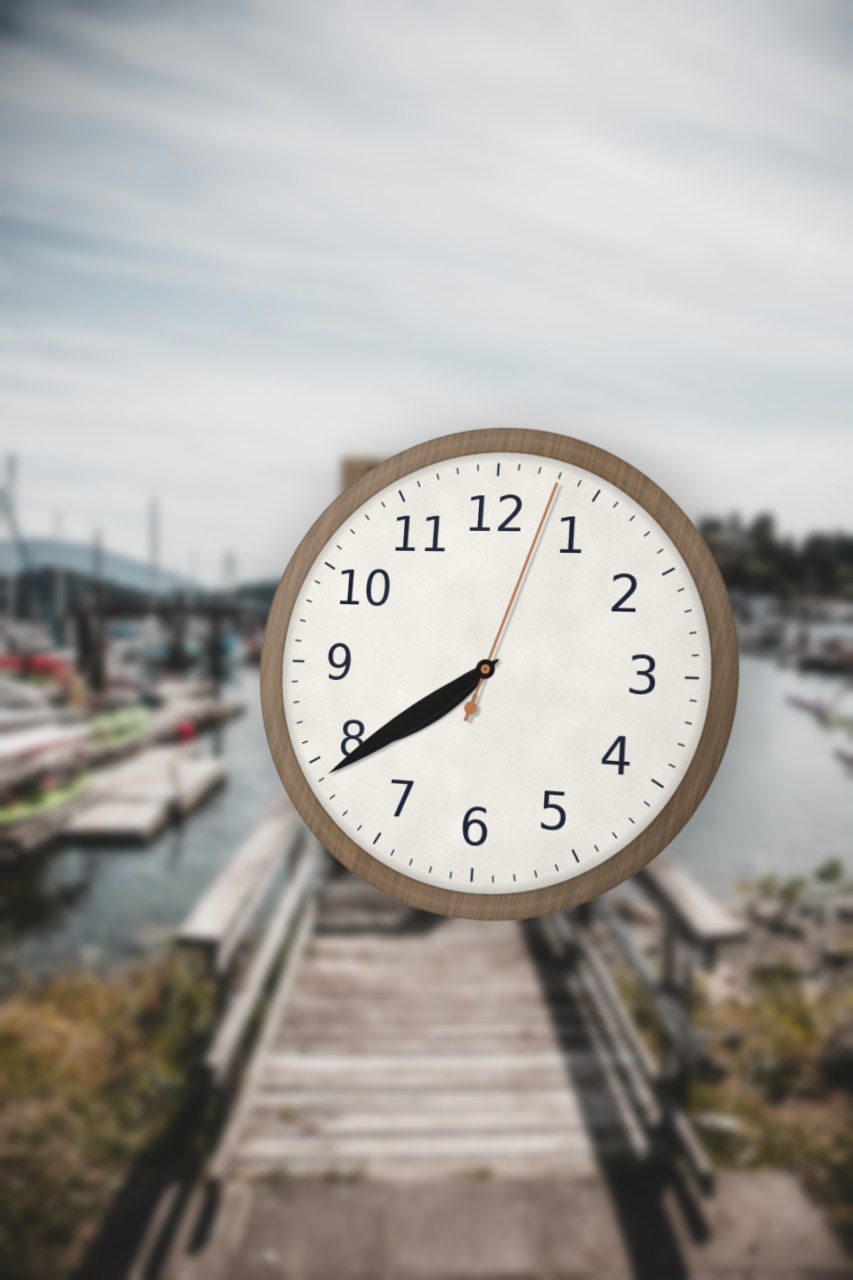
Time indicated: **7:39:03**
